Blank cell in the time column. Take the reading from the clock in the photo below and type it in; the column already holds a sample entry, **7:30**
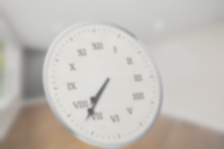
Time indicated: **7:37**
